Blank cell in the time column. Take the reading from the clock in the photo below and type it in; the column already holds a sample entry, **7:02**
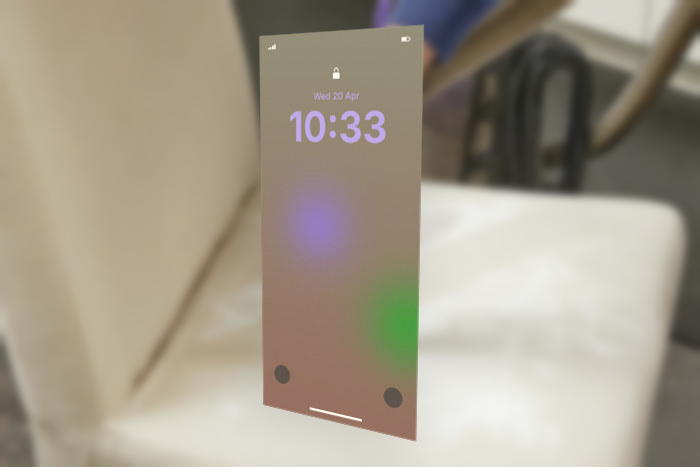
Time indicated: **10:33**
